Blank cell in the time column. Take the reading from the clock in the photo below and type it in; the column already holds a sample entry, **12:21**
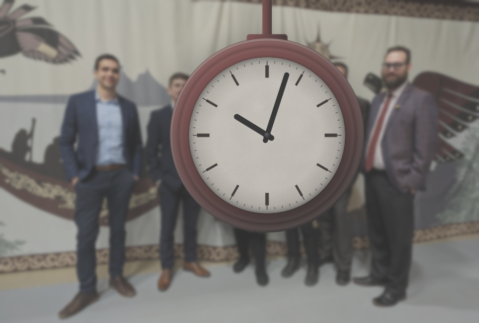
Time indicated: **10:03**
